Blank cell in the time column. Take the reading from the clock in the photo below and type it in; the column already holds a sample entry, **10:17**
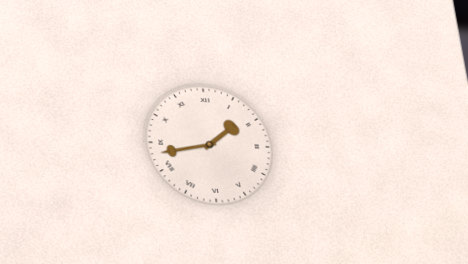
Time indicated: **1:43**
